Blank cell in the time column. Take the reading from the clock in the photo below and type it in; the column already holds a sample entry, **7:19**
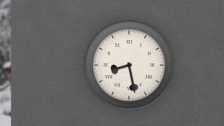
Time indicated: **8:28**
